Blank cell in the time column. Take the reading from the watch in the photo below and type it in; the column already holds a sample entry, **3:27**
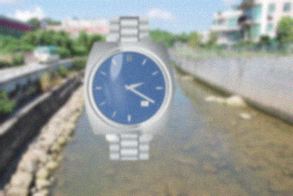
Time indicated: **2:20**
